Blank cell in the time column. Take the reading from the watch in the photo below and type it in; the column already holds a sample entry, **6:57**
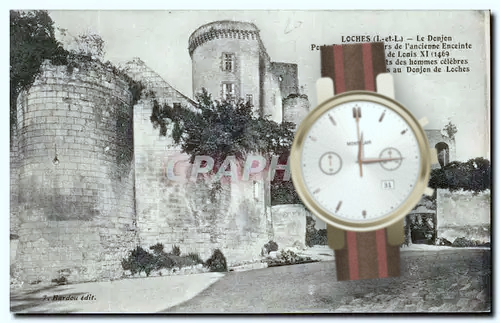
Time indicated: **12:15**
